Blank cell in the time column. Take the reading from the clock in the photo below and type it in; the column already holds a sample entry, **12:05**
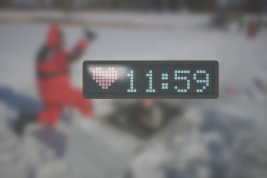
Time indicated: **11:59**
